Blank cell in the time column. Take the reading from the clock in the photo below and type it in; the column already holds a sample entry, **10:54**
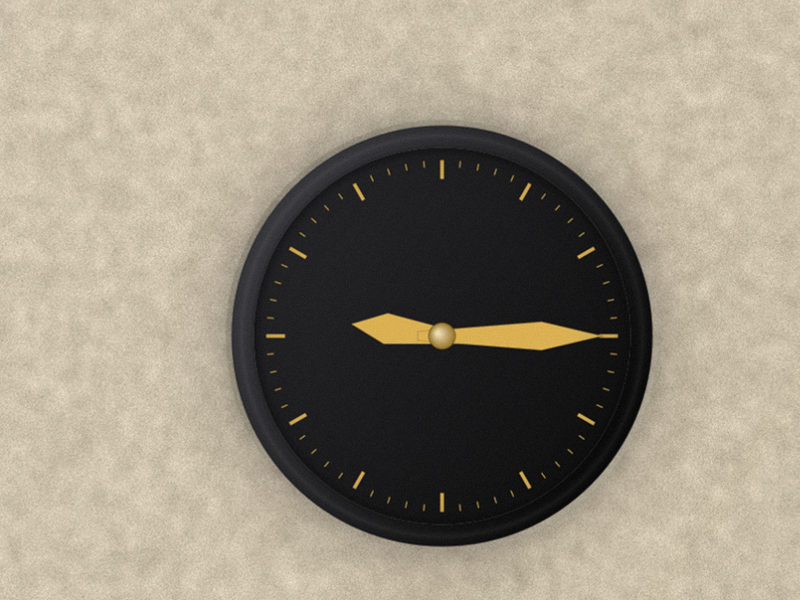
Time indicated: **9:15**
